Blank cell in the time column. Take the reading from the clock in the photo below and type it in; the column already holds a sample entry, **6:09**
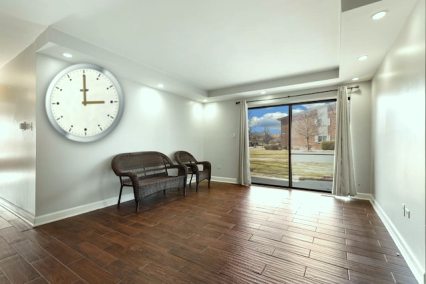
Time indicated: **3:00**
